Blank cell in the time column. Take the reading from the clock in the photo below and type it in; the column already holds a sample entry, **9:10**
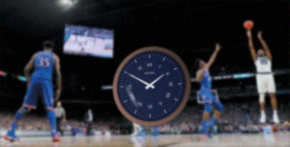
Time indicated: **1:50**
